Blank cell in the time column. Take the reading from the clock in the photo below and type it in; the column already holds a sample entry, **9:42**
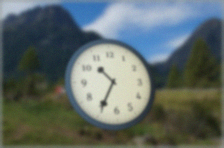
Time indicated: **10:35**
